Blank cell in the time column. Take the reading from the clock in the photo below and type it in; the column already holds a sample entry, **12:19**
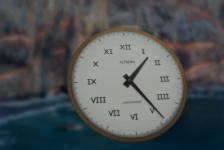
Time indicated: **1:24**
